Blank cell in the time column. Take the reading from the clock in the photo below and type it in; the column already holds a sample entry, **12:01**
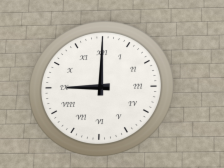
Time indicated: **9:00**
